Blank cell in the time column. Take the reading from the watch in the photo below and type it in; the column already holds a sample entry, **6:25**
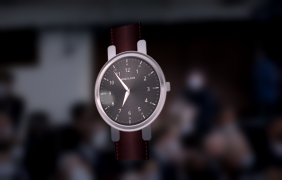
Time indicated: **6:54**
